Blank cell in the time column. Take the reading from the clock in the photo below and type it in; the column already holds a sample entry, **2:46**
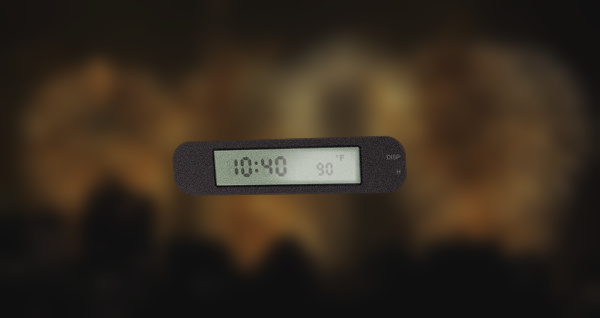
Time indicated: **10:40**
